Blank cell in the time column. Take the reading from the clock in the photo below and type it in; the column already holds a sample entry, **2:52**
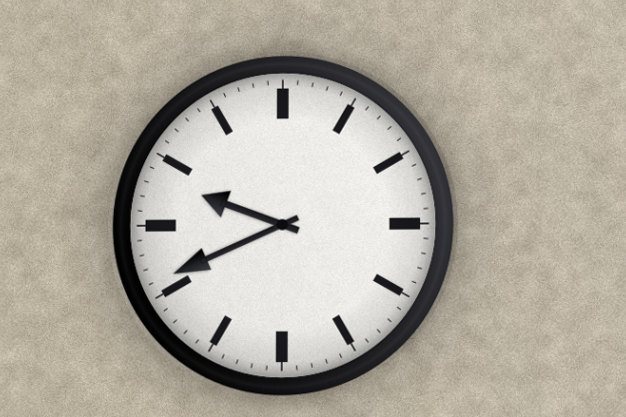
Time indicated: **9:41**
